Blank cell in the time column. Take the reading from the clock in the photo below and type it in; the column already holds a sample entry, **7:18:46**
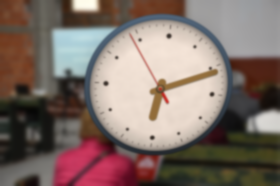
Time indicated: **6:10:54**
